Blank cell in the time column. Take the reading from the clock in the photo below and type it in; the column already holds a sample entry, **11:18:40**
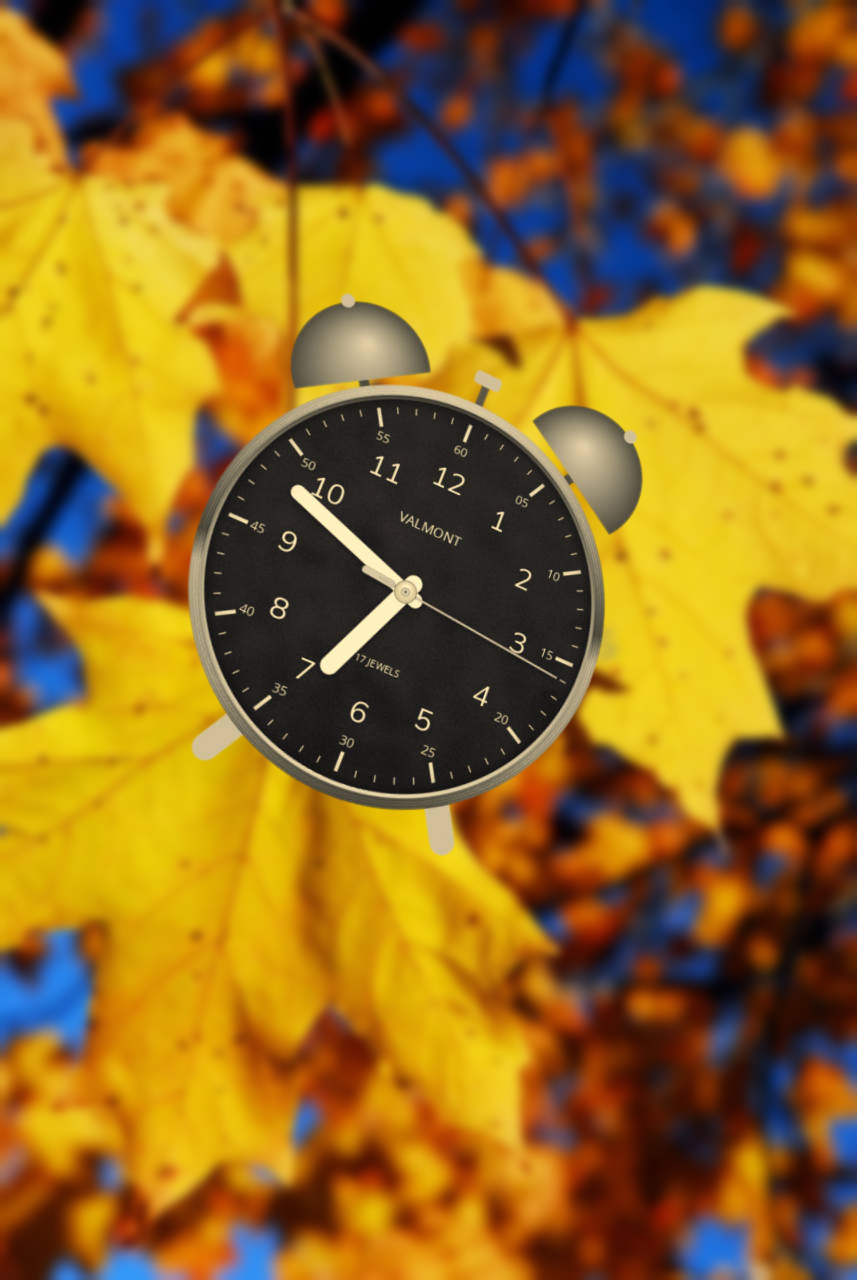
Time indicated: **6:48:16**
